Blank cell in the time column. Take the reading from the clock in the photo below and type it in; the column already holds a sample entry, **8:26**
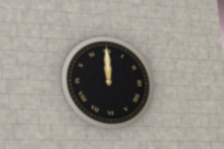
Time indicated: **12:00**
